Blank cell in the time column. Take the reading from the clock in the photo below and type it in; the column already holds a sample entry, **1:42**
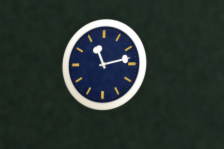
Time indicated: **11:13**
